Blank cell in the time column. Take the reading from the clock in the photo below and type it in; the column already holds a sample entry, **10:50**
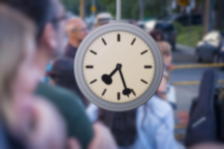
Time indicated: **7:27**
